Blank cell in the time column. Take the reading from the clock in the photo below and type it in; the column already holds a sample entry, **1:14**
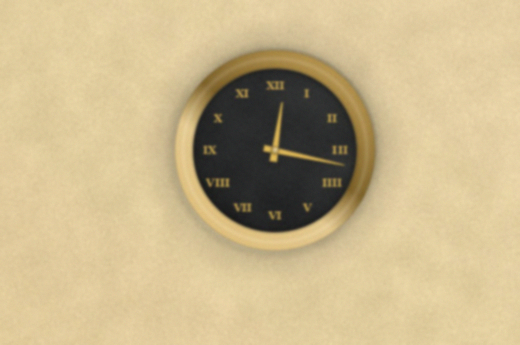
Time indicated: **12:17**
